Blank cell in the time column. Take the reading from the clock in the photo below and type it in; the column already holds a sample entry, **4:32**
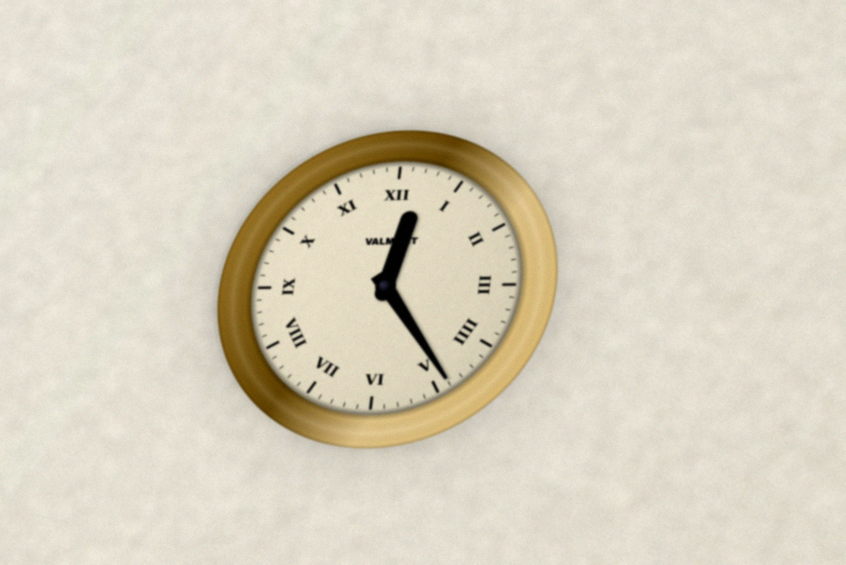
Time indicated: **12:24**
